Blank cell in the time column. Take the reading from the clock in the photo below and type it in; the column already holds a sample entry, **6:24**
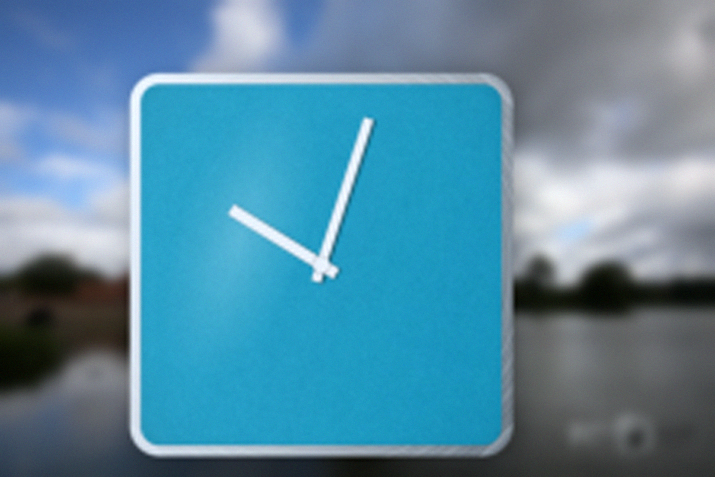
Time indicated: **10:03**
